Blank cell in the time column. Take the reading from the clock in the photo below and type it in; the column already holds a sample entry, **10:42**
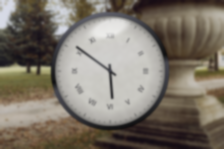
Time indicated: **5:51**
